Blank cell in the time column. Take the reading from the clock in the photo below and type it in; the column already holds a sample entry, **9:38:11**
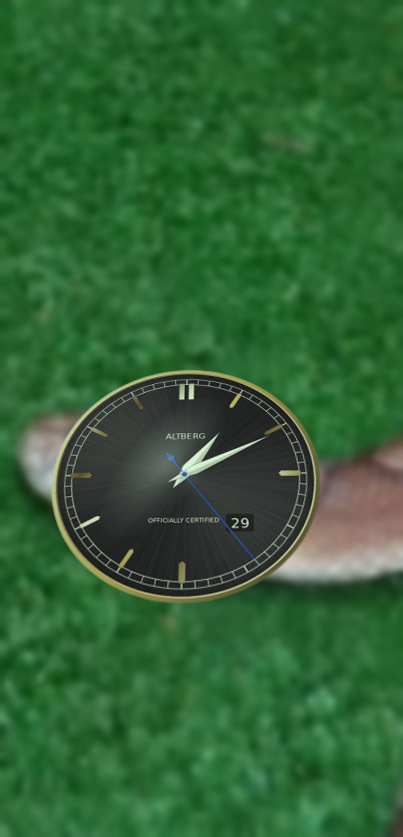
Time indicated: **1:10:24**
